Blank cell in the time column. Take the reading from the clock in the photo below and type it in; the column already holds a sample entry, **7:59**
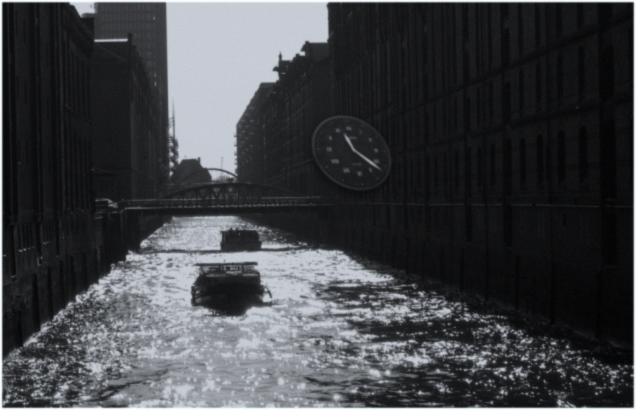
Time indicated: **11:22**
